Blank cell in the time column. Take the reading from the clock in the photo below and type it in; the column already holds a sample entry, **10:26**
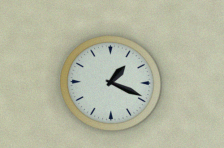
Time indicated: **1:19**
